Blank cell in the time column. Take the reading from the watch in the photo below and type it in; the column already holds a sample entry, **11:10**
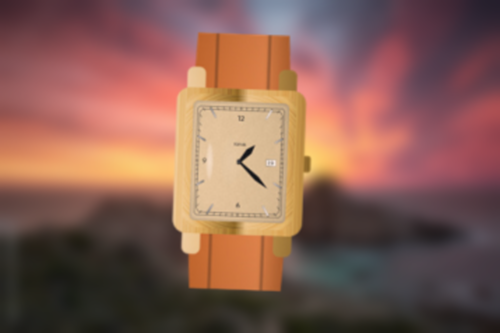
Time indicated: **1:22**
